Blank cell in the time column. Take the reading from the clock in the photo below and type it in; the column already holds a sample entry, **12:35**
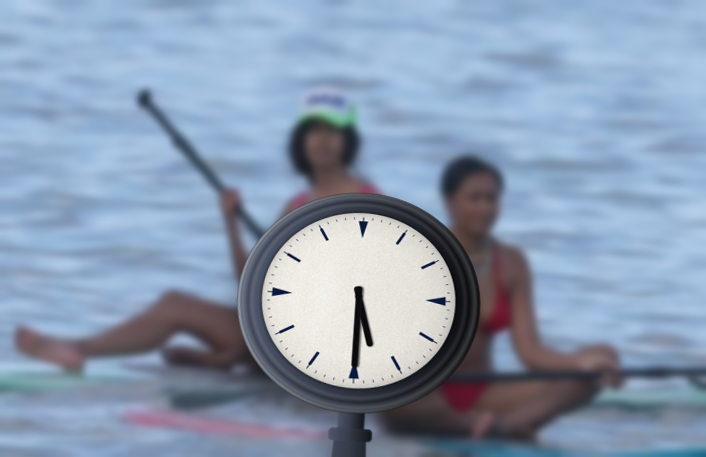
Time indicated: **5:30**
